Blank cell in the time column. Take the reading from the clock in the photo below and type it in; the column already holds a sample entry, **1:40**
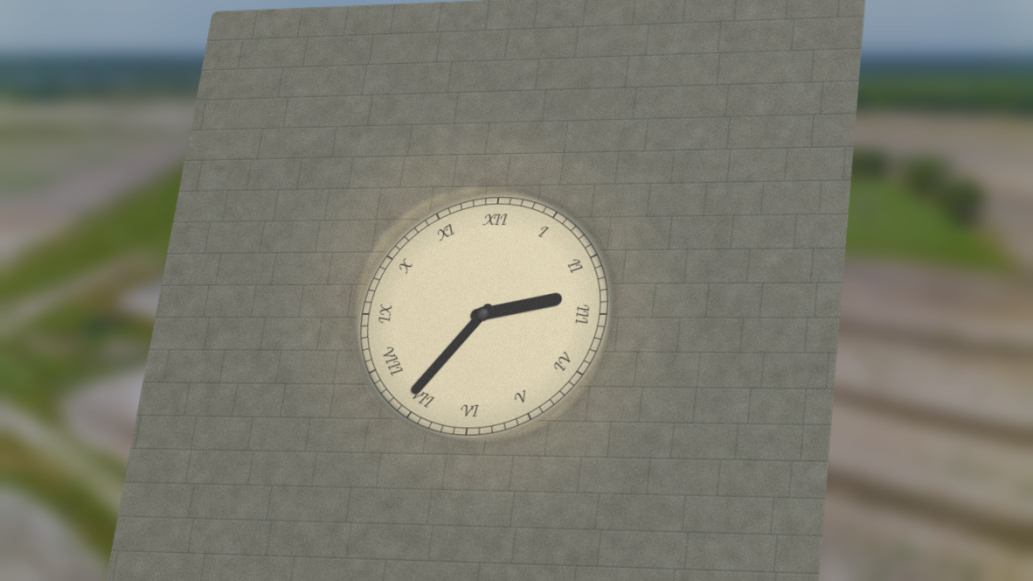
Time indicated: **2:36**
